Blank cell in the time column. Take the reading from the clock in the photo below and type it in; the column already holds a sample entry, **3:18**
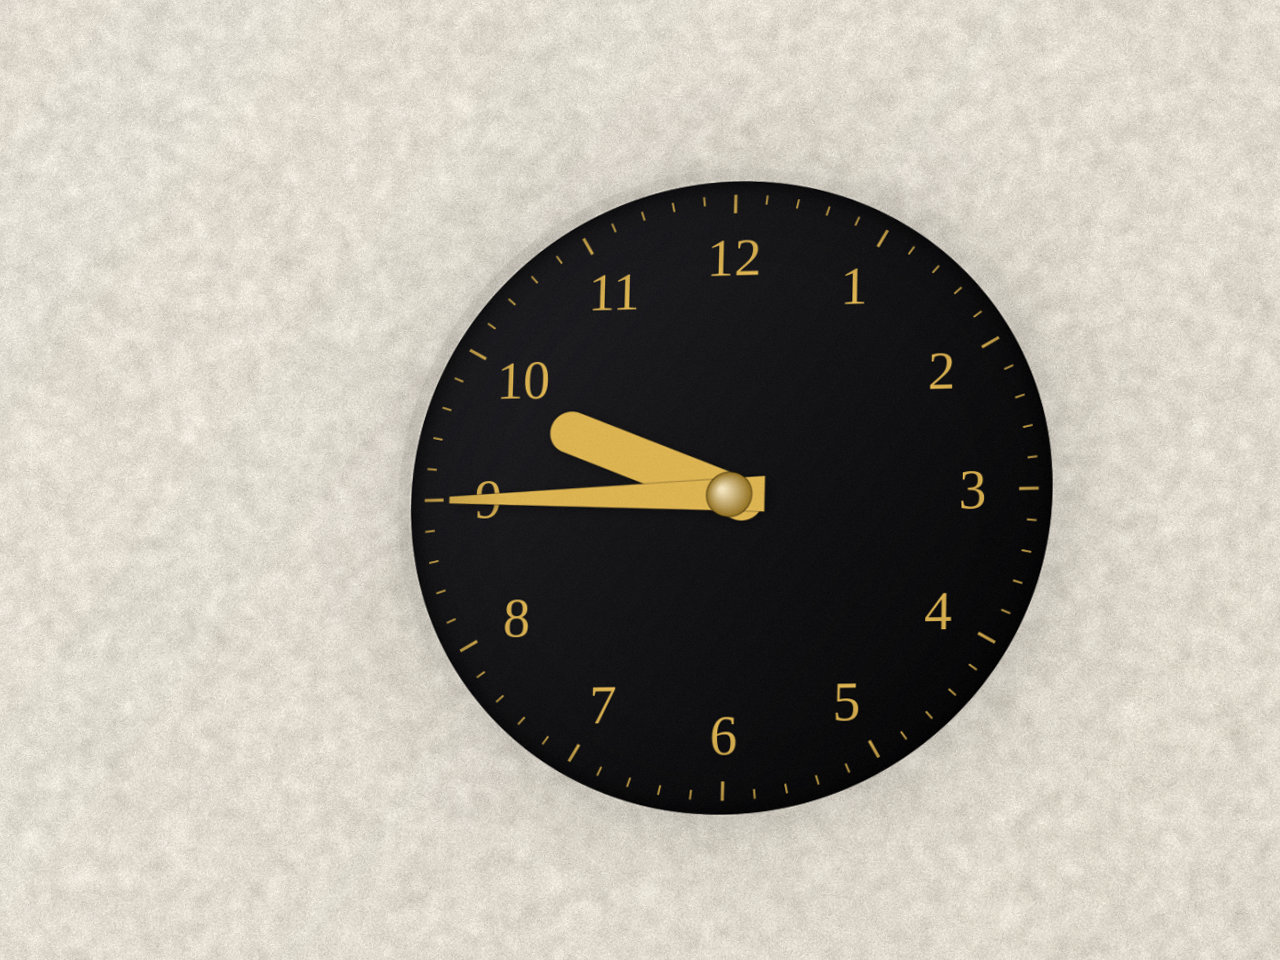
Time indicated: **9:45**
